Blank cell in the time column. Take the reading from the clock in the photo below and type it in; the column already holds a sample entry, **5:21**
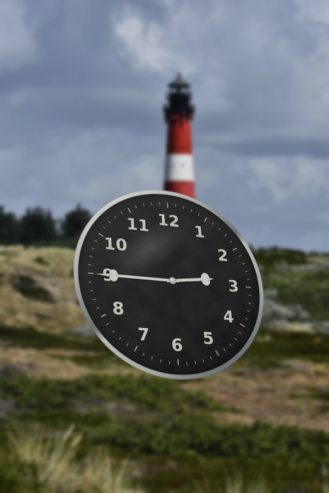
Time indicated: **2:45**
